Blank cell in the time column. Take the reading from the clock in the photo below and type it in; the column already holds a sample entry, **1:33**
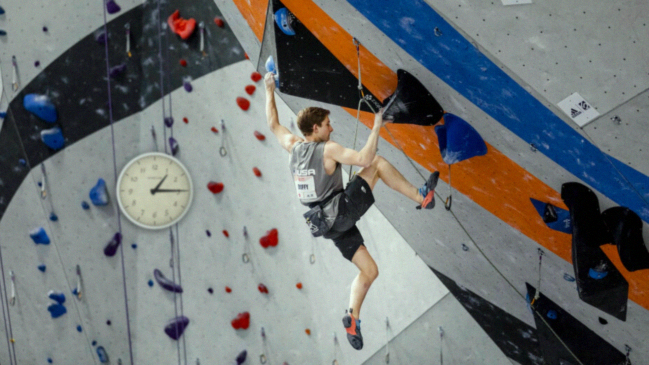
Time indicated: **1:15**
